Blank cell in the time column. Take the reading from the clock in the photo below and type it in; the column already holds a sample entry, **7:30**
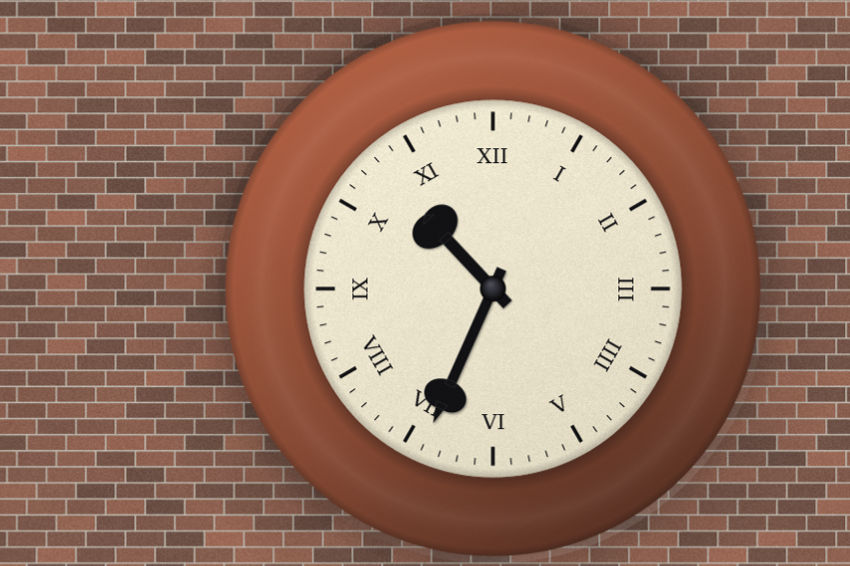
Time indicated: **10:34**
